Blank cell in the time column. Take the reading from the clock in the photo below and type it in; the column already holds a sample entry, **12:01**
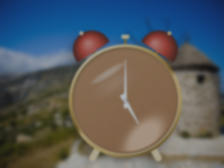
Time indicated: **5:00**
